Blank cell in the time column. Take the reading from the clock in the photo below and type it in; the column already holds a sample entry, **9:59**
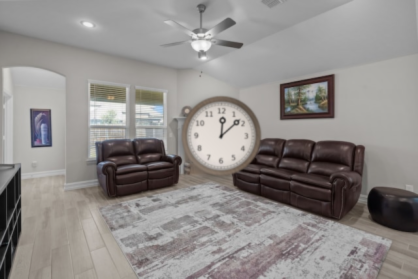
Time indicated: **12:08**
